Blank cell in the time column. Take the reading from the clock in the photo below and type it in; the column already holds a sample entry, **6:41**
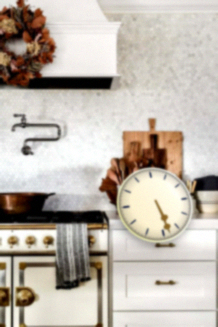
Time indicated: **5:28**
